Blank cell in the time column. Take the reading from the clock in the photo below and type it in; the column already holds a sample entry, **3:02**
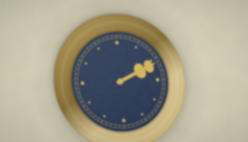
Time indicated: **2:11**
